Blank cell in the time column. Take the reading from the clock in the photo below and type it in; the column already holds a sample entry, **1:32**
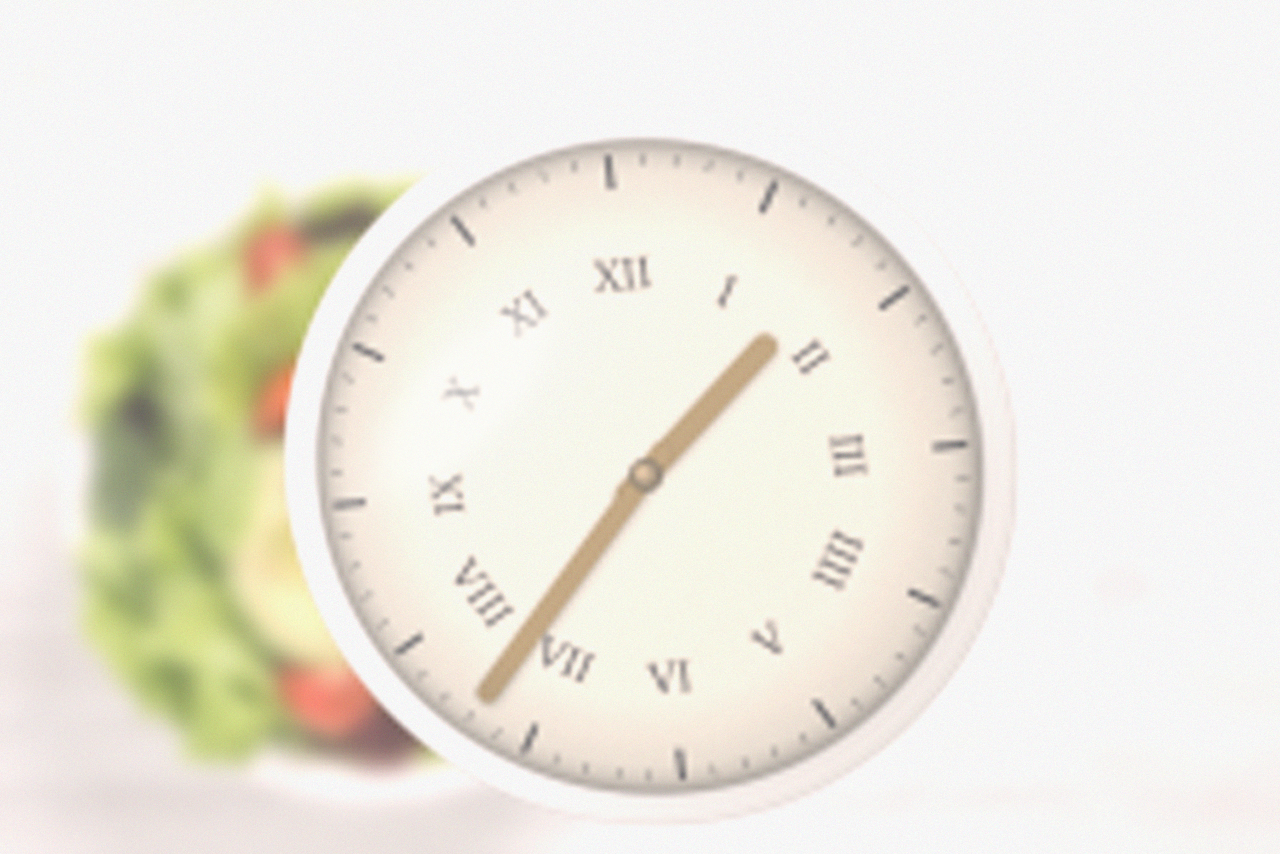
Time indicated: **1:37**
